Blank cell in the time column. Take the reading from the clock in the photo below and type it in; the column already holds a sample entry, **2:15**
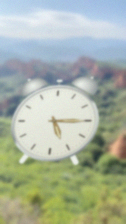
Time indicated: **5:15**
